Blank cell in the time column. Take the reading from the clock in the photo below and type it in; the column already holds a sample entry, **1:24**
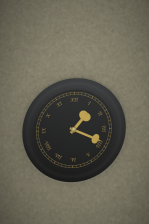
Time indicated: **1:19**
